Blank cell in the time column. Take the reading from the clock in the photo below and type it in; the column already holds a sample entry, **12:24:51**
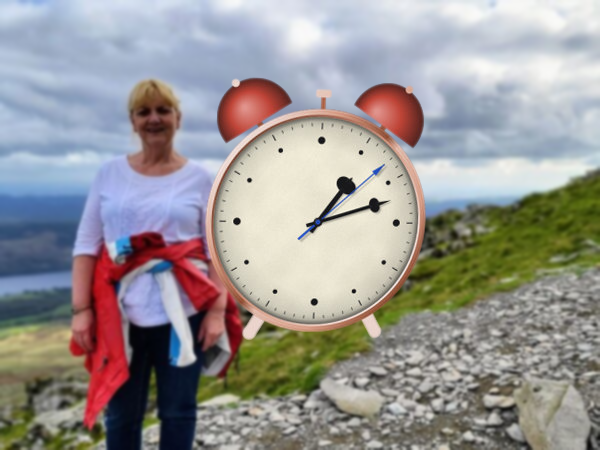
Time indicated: **1:12:08**
